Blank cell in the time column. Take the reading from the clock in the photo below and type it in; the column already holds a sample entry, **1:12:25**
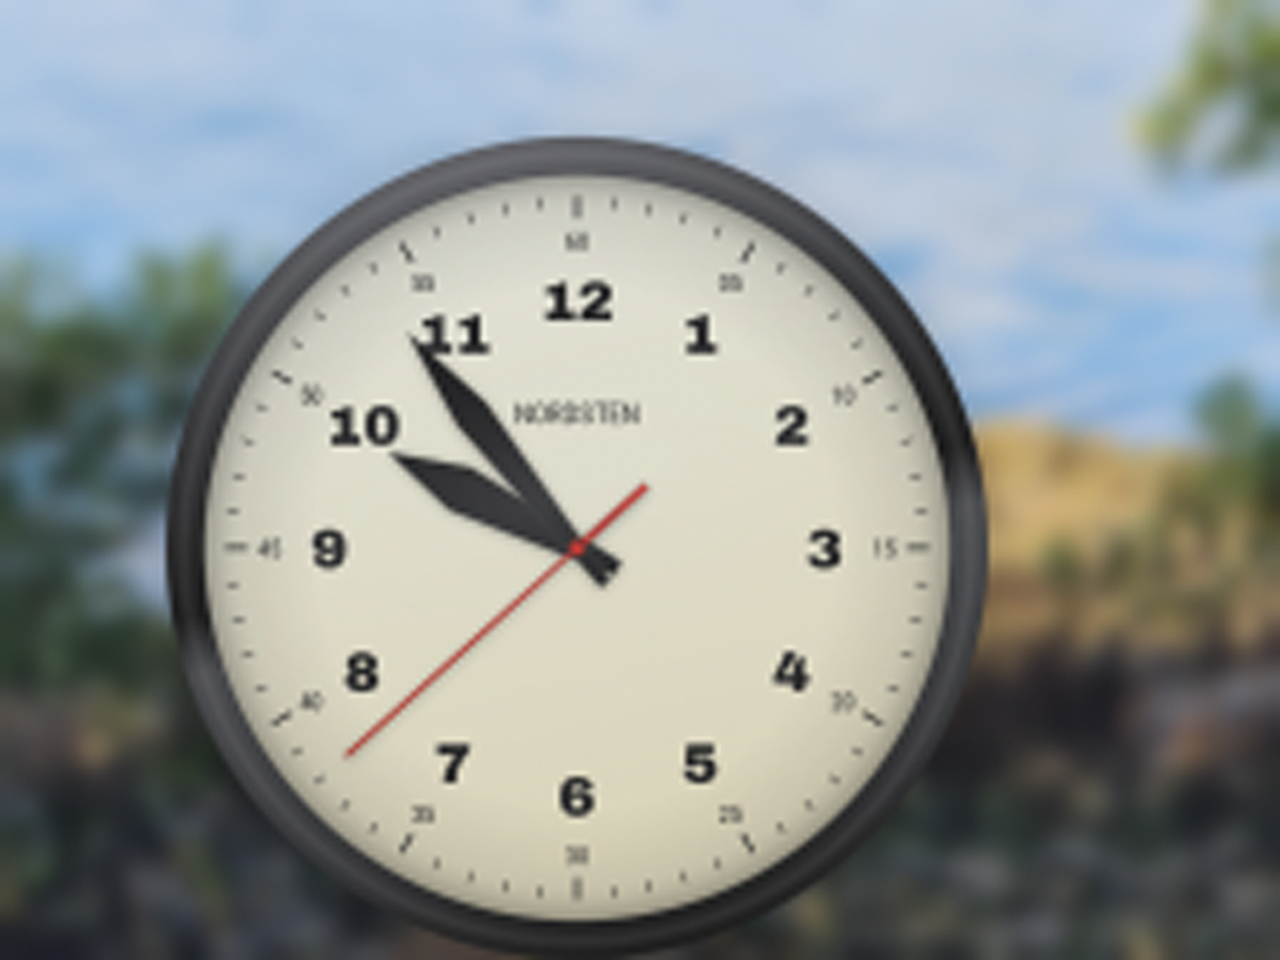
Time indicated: **9:53:38**
